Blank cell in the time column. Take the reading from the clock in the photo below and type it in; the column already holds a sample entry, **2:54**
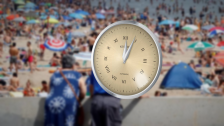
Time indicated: **12:04**
